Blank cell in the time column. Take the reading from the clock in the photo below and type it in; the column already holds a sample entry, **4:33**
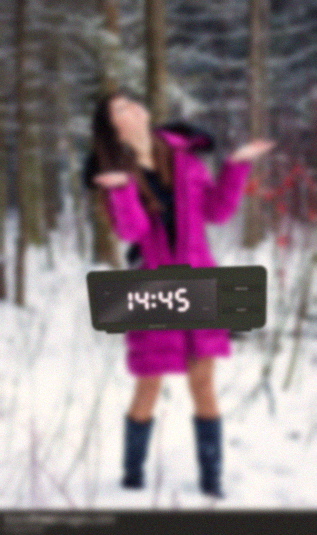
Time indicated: **14:45**
